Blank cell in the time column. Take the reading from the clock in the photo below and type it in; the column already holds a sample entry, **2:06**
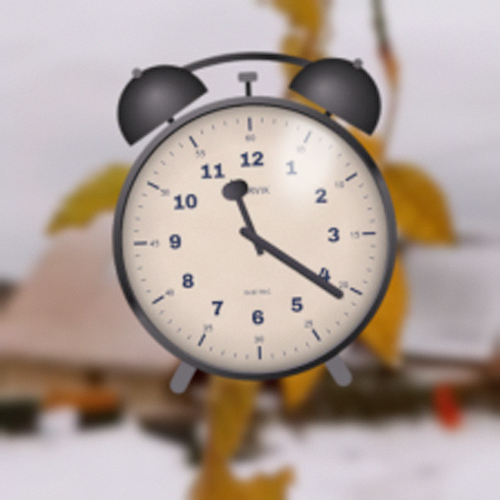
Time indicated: **11:21**
